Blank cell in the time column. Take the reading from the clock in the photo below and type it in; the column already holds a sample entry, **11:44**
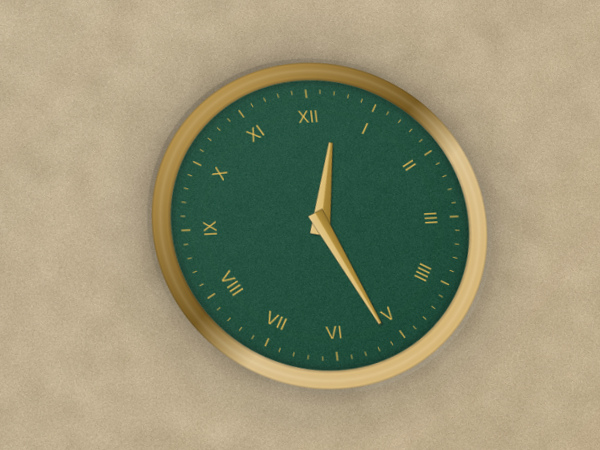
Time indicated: **12:26**
